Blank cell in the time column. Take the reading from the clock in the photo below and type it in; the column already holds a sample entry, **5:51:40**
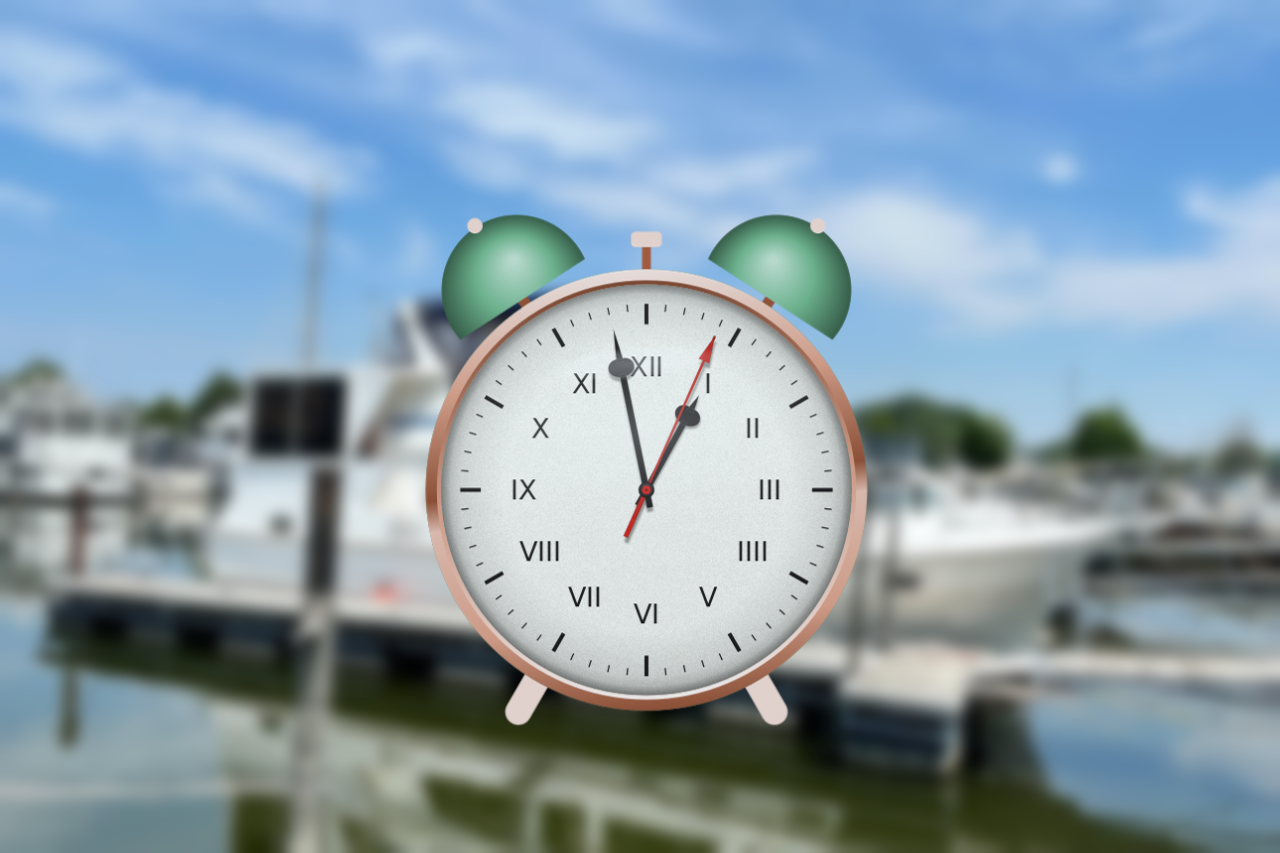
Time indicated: **12:58:04**
